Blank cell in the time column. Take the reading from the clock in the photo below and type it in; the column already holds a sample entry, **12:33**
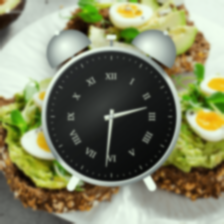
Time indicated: **2:31**
